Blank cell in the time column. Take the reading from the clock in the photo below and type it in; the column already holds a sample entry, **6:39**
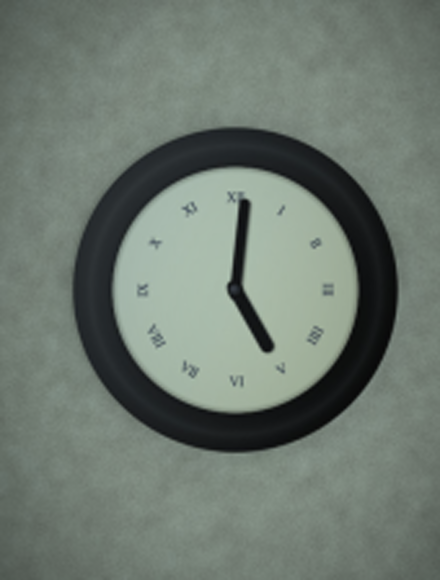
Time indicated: **5:01**
